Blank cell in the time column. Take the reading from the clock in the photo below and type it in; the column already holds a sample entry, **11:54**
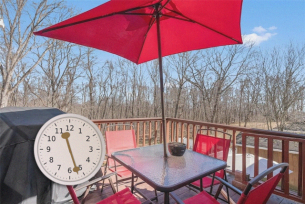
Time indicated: **11:27**
